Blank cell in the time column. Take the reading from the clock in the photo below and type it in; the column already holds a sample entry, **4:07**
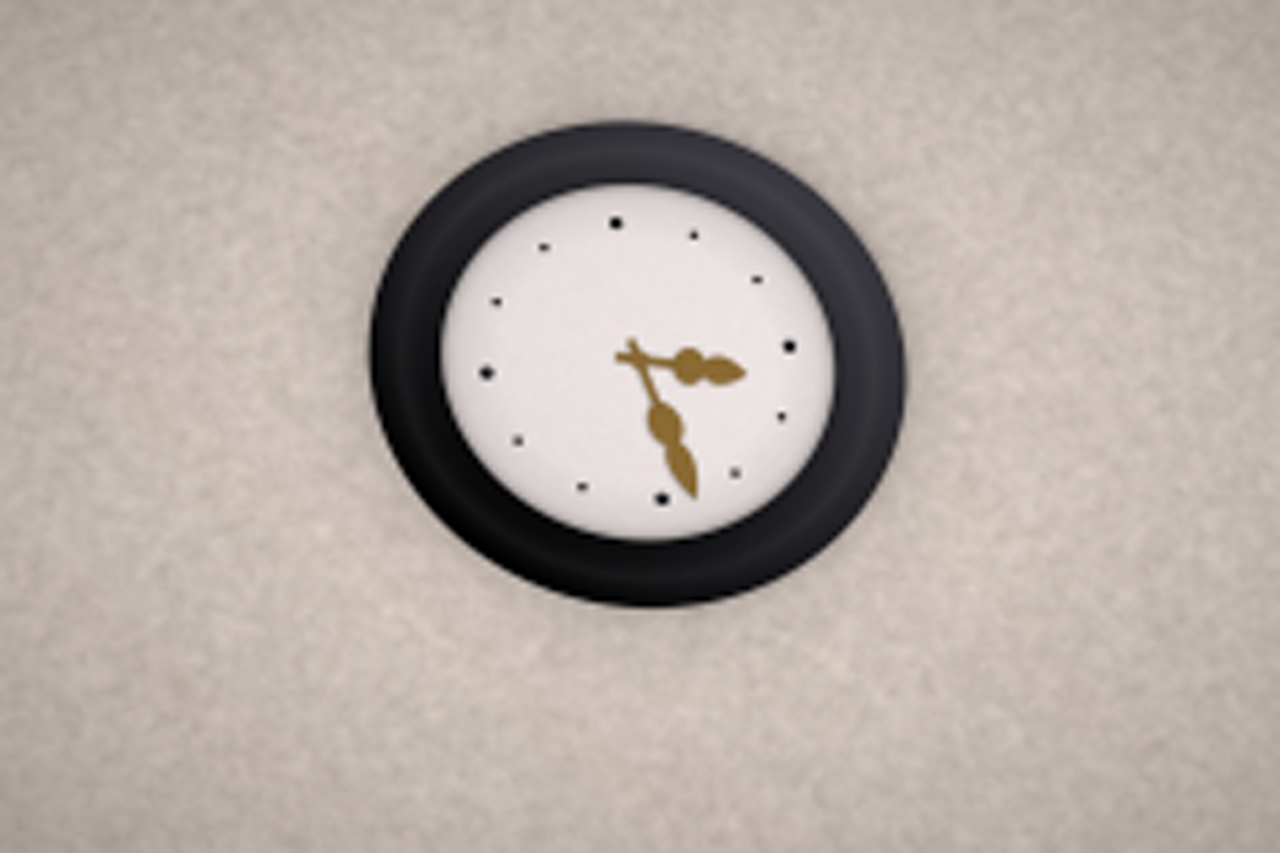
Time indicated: **3:28**
